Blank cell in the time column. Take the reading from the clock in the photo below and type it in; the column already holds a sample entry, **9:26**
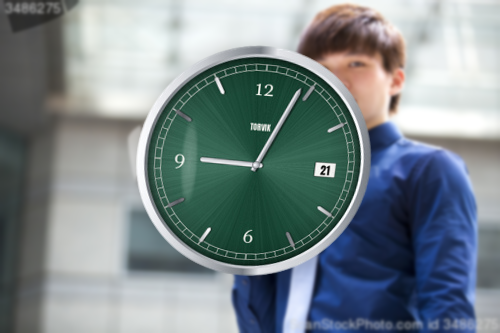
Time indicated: **9:04**
